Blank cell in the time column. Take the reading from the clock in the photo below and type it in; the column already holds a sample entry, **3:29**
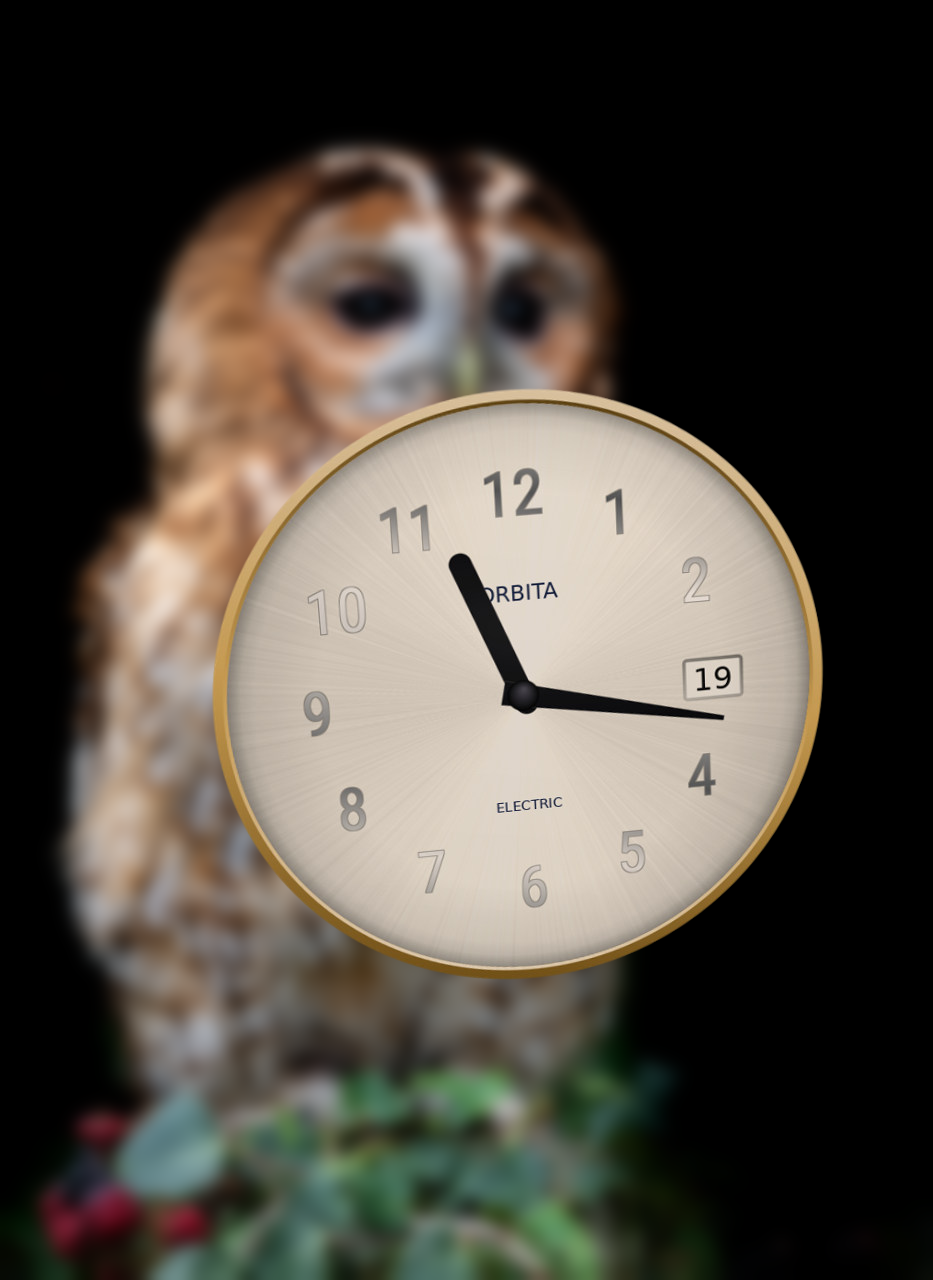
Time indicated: **11:17**
